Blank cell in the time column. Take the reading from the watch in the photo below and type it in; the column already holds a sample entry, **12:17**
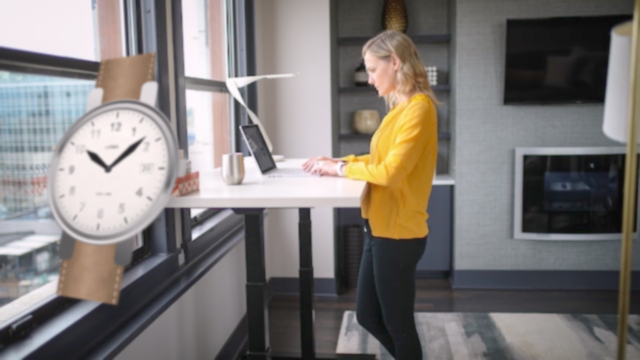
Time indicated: **10:08**
